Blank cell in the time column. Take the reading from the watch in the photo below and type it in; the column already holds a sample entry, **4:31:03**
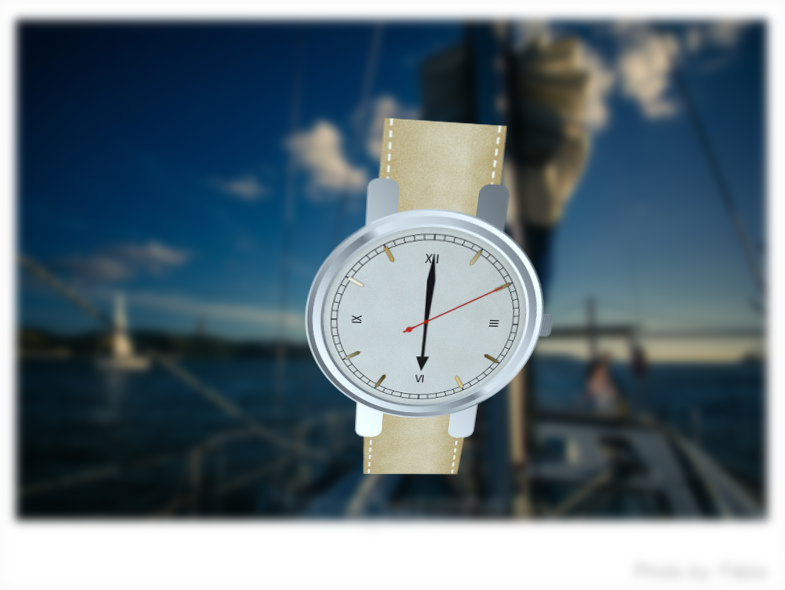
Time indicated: **6:00:10**
